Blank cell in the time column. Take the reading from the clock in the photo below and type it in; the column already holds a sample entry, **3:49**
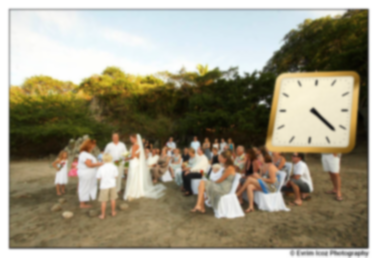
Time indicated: **4:22**
